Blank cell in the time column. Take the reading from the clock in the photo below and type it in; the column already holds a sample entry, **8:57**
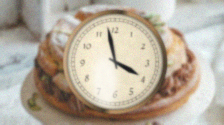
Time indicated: **3:58**
